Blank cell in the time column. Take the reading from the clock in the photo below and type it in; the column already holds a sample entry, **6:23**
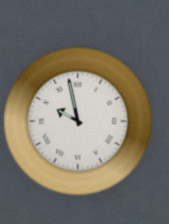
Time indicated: **9:58**
